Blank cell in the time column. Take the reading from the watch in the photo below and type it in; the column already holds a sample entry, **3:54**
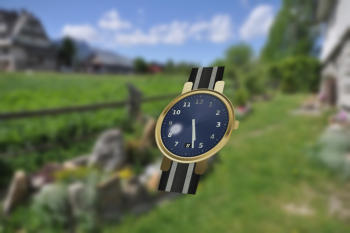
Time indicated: **5:28**
